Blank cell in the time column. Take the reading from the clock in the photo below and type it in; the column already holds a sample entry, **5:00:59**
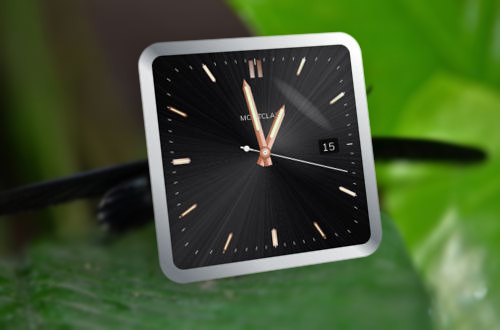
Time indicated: **12:58:18**
